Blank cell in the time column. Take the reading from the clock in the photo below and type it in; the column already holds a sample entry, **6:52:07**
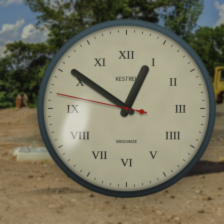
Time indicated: **12:50:47**
